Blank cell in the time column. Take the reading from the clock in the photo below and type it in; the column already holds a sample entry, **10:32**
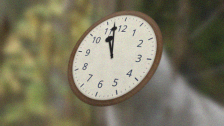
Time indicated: **10:57**
